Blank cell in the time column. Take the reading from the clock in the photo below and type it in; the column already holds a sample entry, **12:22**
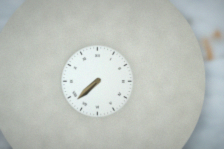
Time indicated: **7:38**
